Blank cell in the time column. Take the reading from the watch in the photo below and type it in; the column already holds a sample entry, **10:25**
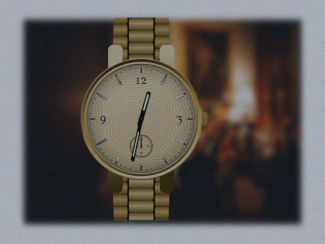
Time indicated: **12:32**
